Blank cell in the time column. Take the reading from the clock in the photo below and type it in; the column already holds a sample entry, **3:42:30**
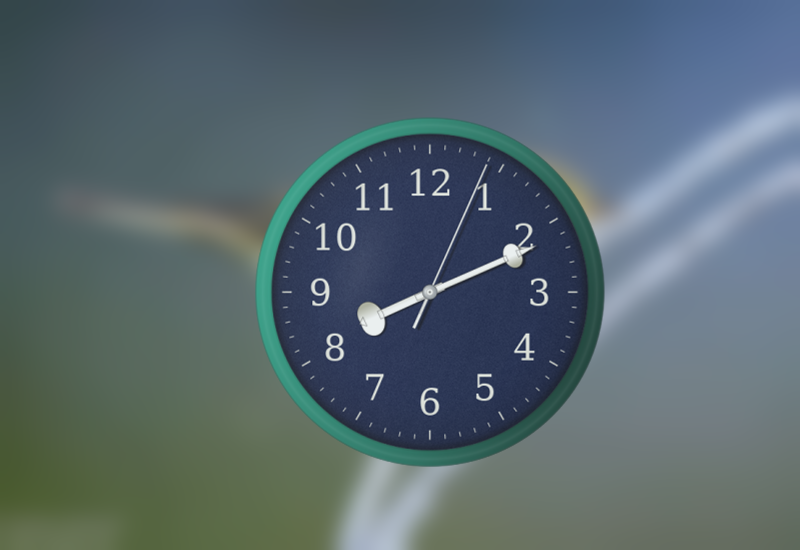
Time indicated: **8:11:04**
